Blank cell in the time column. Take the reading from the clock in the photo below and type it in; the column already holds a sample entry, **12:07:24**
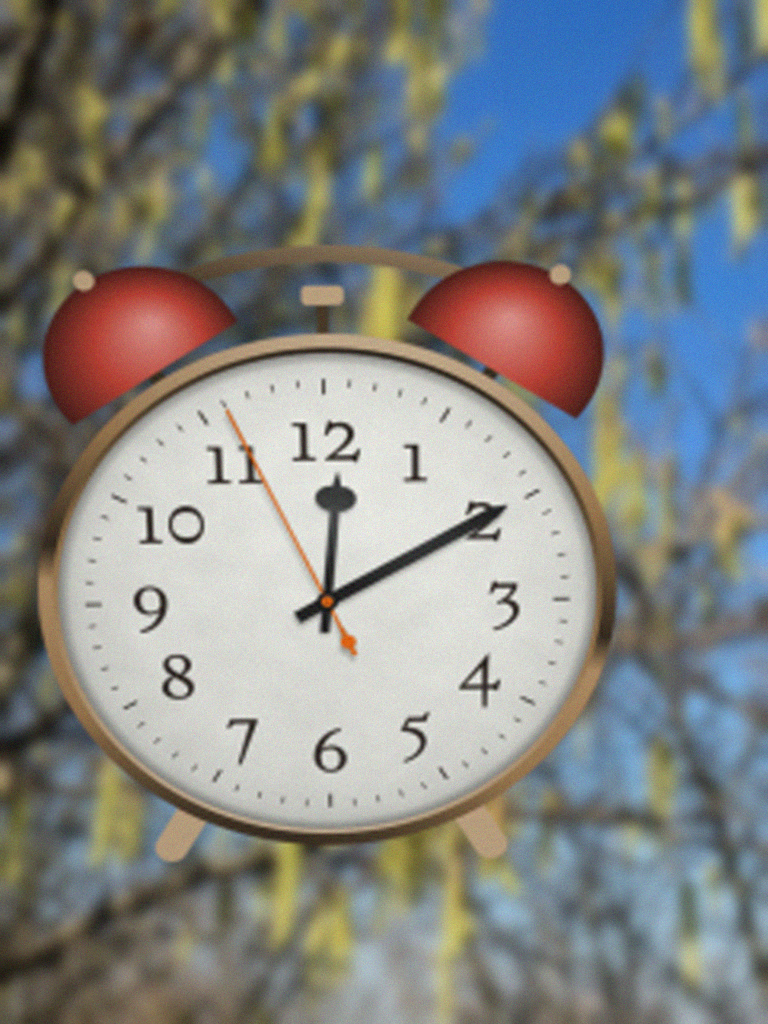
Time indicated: **12:09:56**
